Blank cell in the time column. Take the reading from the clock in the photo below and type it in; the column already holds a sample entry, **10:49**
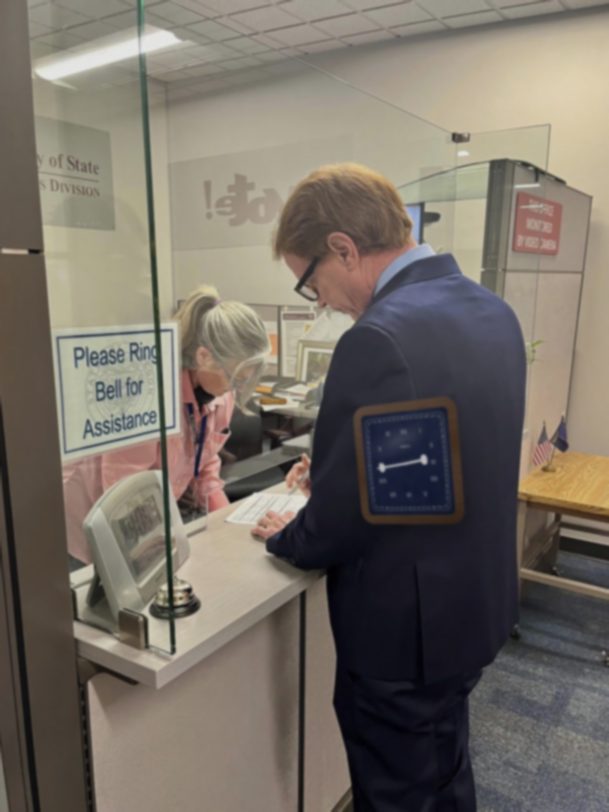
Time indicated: **2:44**
